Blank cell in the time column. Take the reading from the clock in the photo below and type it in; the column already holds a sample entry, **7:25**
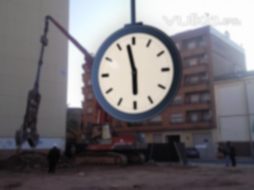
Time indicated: **5:58**
